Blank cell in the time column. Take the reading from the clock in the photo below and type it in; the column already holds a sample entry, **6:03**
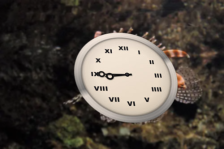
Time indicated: **8:45**
